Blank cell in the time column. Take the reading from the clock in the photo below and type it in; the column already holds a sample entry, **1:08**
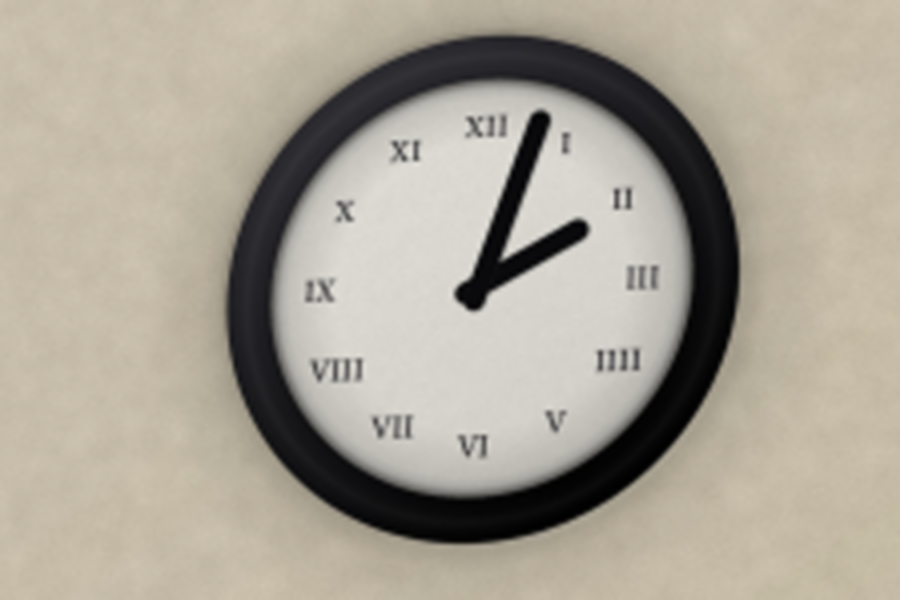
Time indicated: **2:03**
